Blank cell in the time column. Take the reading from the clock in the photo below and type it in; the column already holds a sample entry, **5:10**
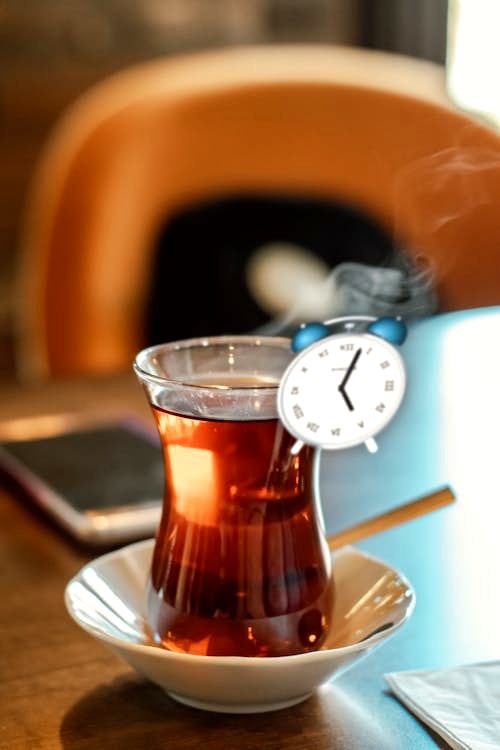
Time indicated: **5:03**
